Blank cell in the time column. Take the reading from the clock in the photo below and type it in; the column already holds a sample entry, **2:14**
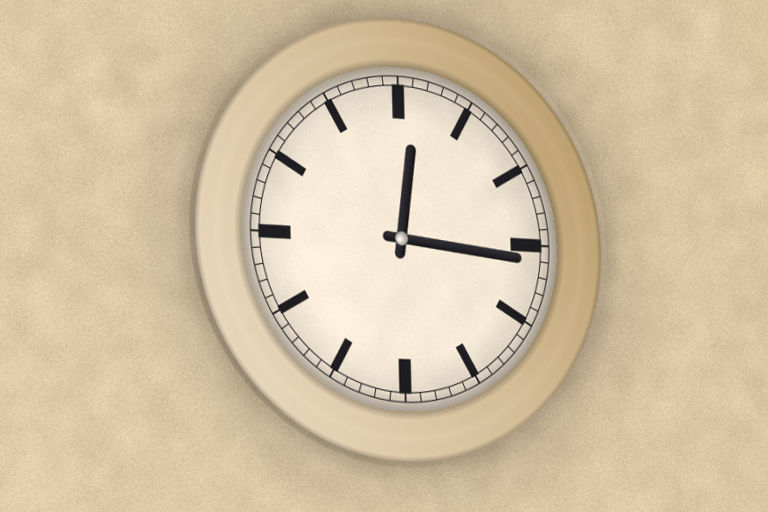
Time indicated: **12:16**
